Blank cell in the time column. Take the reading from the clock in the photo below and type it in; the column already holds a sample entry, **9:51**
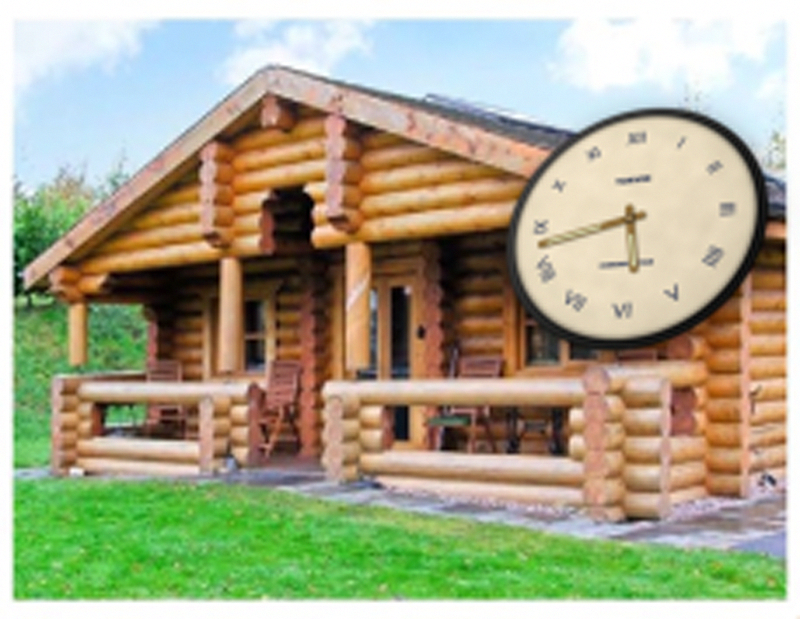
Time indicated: **5:43**
